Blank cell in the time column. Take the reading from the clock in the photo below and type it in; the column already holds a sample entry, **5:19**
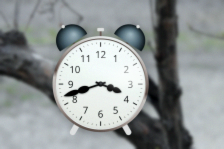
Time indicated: **3:42**
